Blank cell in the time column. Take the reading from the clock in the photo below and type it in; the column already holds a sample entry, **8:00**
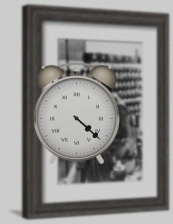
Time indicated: **4:22**
